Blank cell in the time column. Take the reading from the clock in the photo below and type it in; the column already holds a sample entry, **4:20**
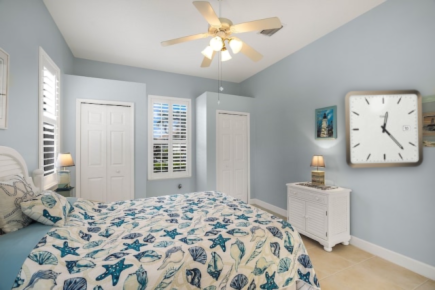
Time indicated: **12:23**
